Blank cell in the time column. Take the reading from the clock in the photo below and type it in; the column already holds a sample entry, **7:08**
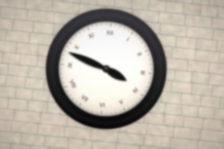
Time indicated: **3:48**
